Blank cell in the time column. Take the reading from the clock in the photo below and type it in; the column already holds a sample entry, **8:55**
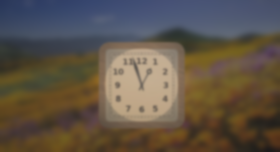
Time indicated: **12:57**
